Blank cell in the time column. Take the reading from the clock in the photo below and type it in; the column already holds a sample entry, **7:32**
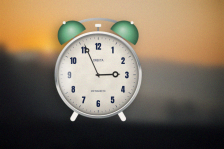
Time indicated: **2:56**
